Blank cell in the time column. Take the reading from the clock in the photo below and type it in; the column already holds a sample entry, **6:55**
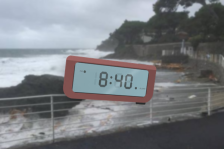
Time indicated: **8:40**
